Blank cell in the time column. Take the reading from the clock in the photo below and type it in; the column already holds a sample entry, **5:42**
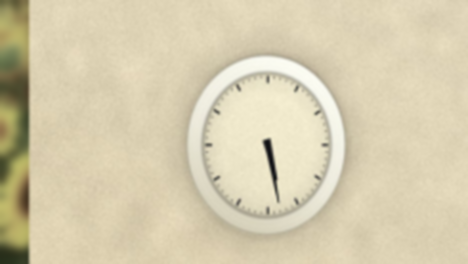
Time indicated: **5:28**
